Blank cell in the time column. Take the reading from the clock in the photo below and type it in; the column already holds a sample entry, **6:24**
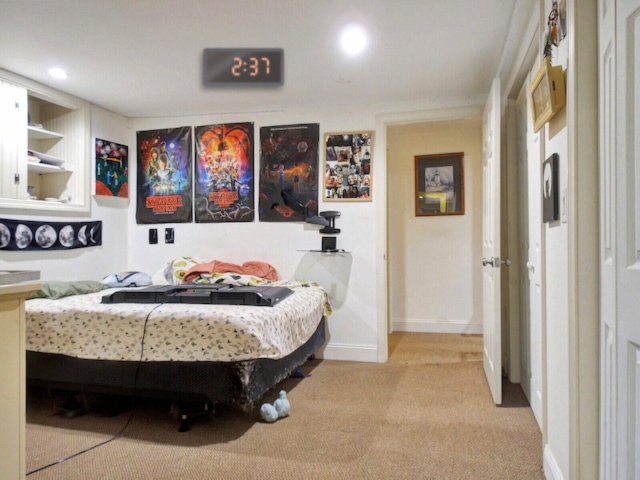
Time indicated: **2:37**
